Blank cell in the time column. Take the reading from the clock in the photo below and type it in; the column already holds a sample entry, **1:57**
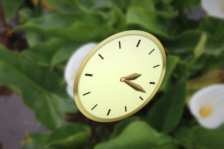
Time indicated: **2:18**
